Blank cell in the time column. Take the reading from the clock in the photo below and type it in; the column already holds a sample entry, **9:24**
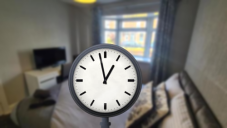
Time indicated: **12:58**
